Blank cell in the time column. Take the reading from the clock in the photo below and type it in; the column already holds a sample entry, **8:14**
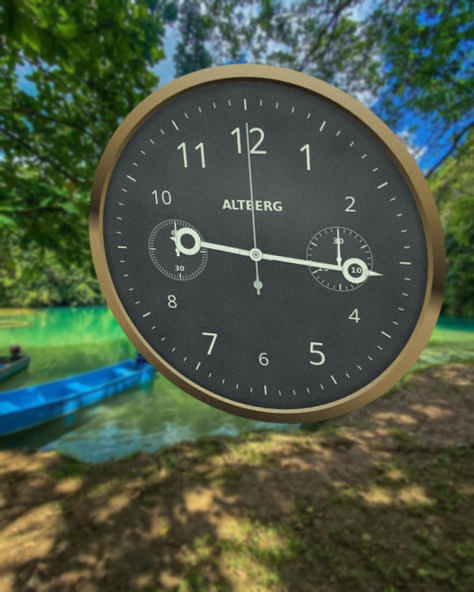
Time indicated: **9:16**
